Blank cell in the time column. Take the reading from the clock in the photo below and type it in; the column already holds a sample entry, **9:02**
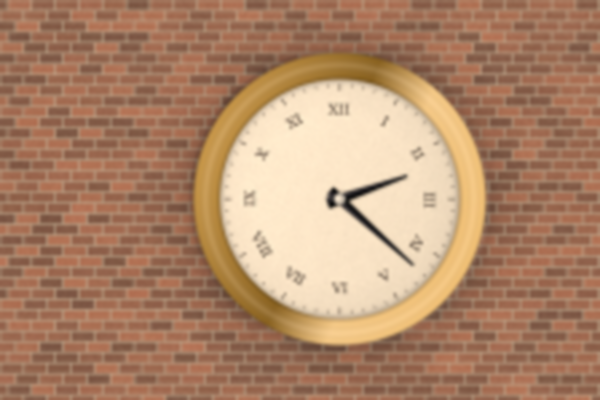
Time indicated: **2:22**
